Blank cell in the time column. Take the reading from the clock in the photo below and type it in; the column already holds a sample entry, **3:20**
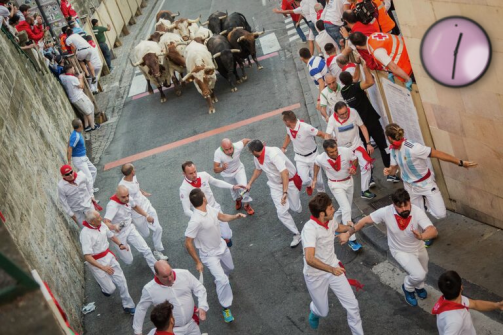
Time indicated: **12:31**
